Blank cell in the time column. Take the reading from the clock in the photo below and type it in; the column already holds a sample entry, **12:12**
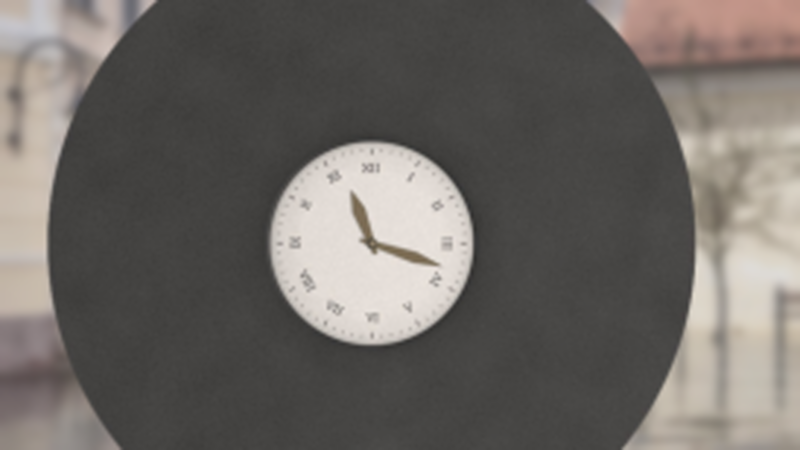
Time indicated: **11:18**
